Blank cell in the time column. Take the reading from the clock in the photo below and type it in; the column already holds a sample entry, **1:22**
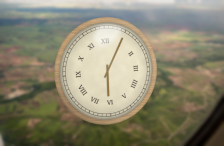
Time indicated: **6:05**
